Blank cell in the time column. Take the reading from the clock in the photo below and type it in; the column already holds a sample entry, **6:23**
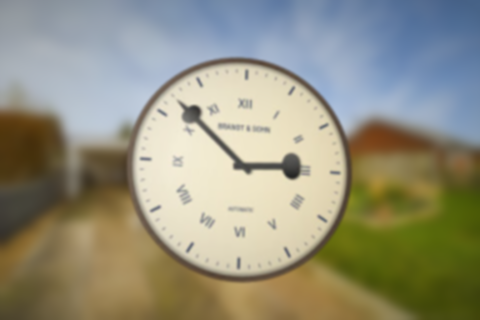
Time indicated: **2:52**
